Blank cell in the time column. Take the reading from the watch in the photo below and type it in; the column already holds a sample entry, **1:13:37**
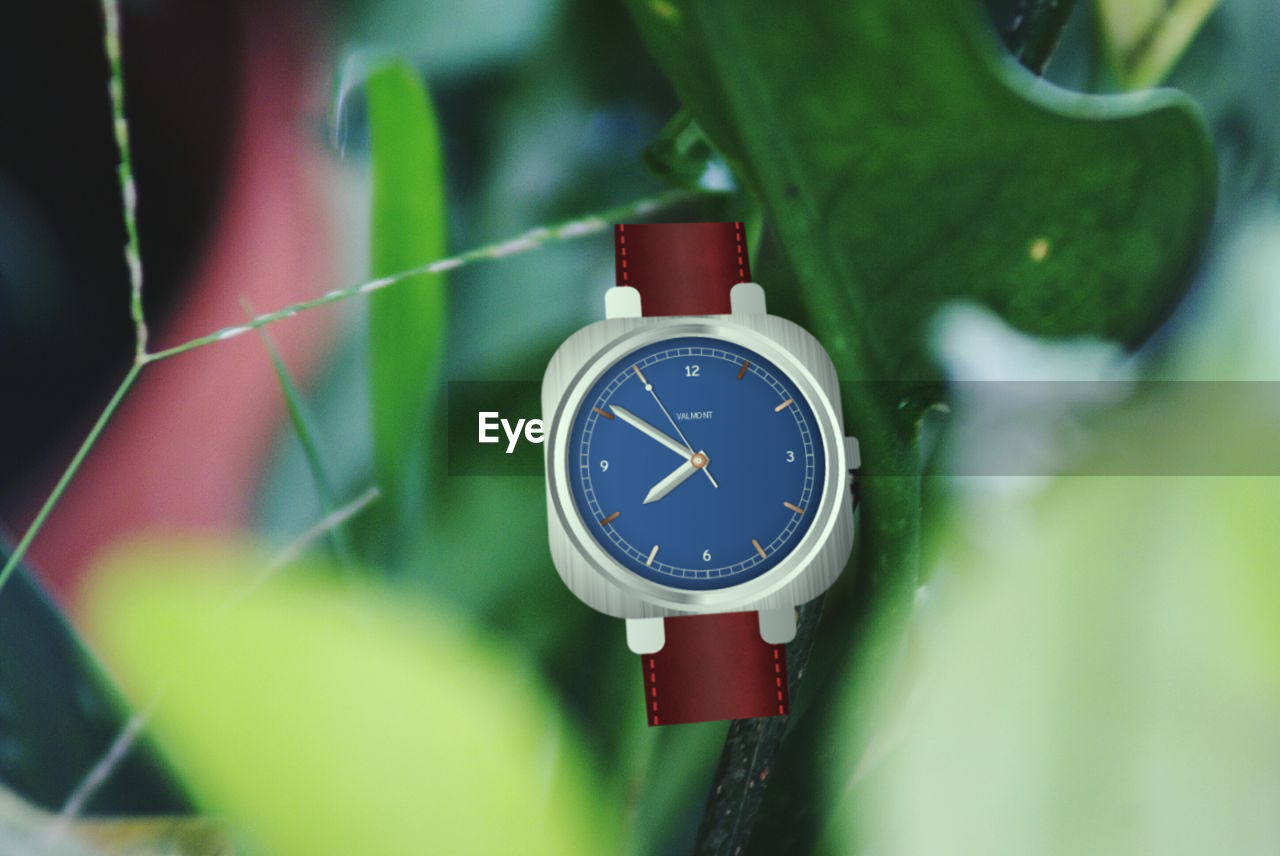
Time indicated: **7:50:55**
